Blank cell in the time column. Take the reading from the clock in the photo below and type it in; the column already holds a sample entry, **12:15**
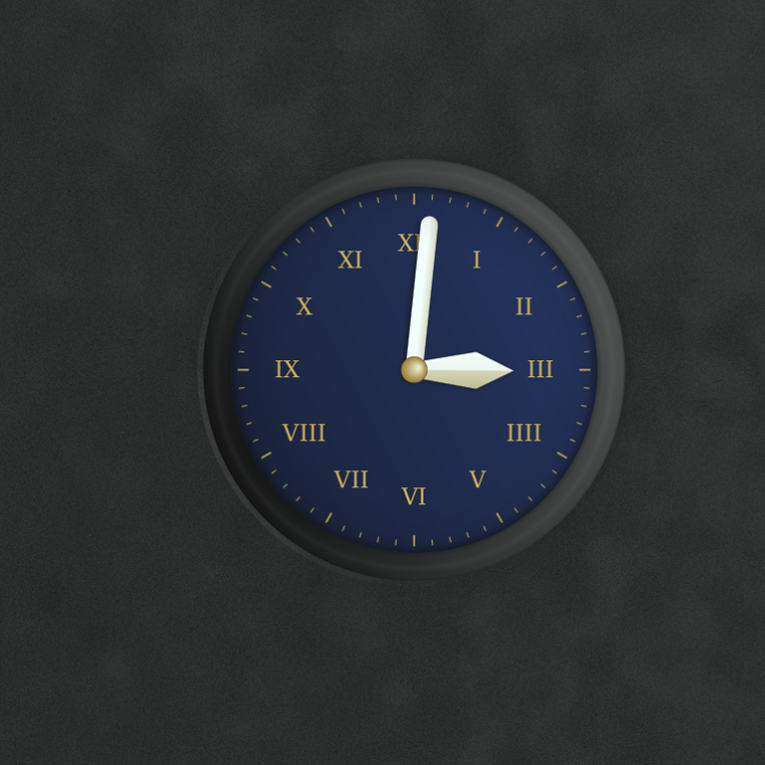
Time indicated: **3:01**
